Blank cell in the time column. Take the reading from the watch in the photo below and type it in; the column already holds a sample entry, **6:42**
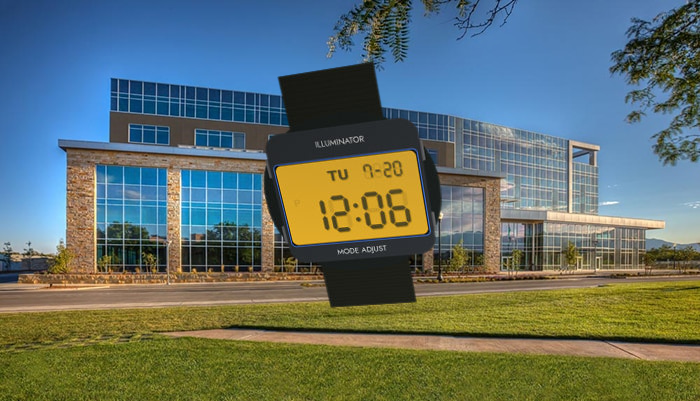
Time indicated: **12:06**
